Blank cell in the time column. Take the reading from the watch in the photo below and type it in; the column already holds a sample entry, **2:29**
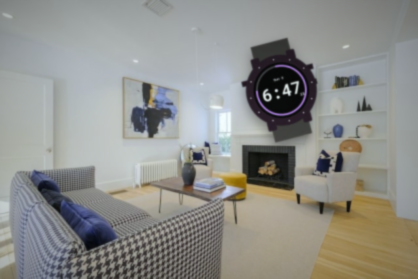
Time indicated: **6:47**
